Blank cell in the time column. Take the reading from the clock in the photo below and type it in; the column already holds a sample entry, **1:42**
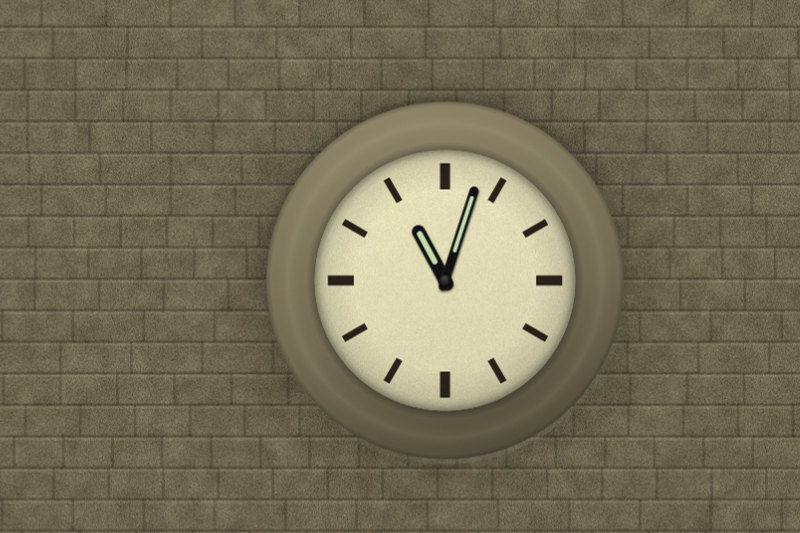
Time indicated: **11:03**
